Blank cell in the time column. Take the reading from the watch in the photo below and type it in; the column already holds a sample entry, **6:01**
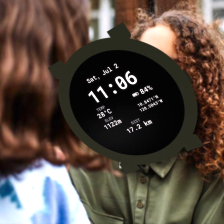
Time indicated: **11:06**
